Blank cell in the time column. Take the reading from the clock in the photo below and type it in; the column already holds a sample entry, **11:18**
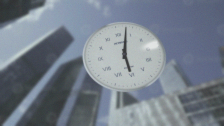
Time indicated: **6:03**
